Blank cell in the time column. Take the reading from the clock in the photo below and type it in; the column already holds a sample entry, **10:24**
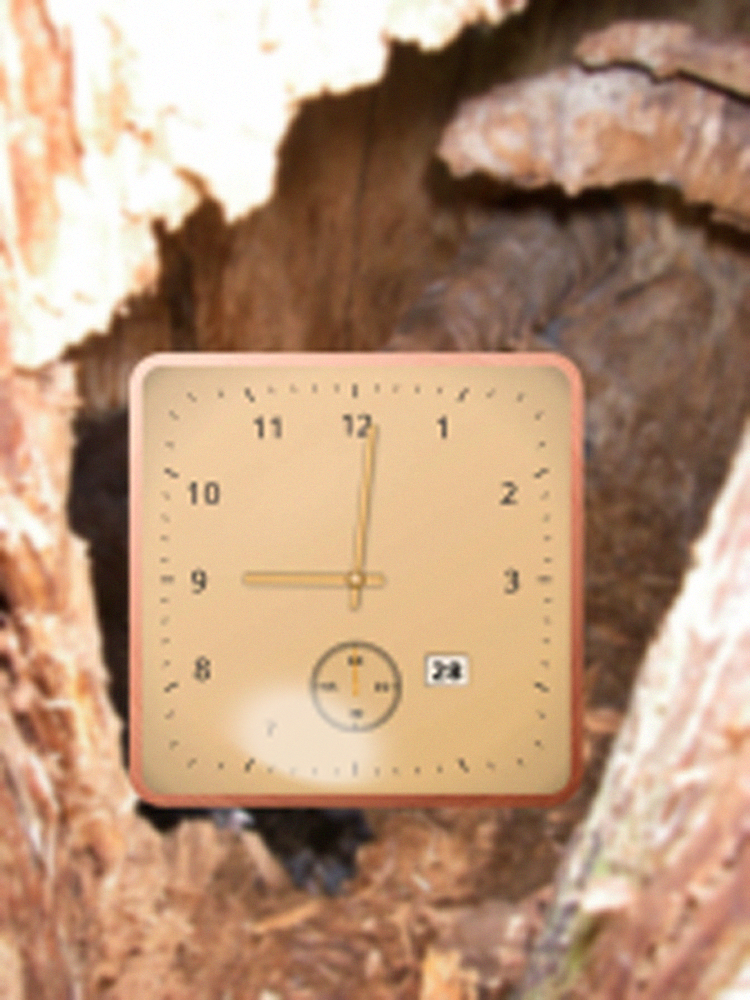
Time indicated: **9:01**
